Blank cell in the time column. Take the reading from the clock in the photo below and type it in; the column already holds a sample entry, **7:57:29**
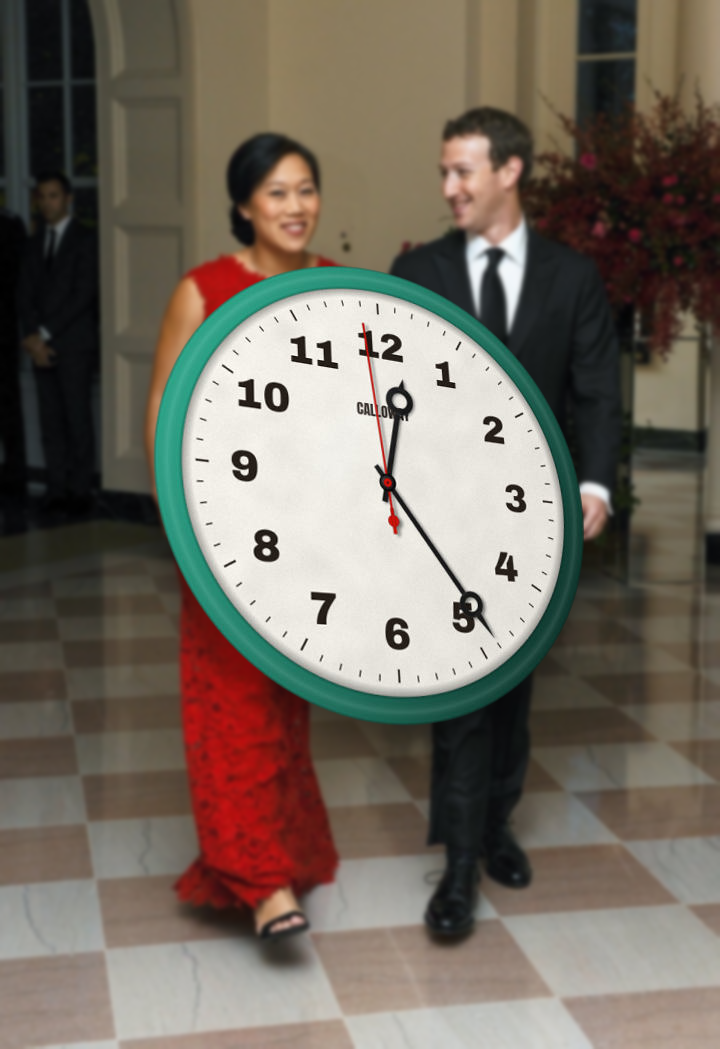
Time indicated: **12:23:59**
